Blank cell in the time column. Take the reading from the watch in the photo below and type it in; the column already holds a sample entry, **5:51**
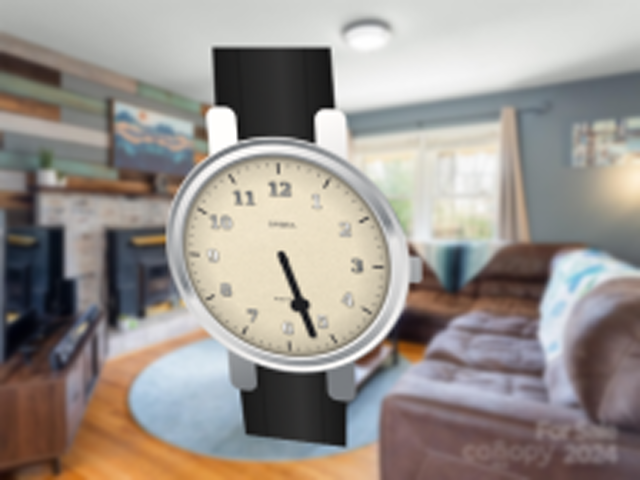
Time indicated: **5:27**
